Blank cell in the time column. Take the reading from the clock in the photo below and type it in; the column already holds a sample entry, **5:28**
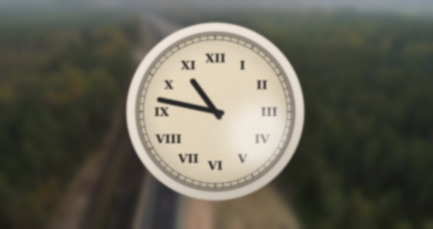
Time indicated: **10:47**
